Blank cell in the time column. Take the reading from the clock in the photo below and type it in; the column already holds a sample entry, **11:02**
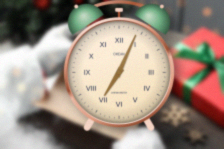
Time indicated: **7:04**
